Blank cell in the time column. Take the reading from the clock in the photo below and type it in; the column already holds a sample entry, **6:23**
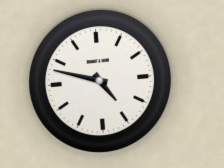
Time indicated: **4:48**
